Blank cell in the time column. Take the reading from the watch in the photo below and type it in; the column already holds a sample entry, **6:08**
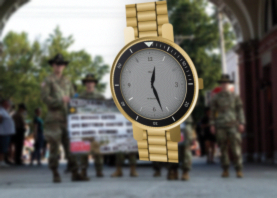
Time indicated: **12:27**
